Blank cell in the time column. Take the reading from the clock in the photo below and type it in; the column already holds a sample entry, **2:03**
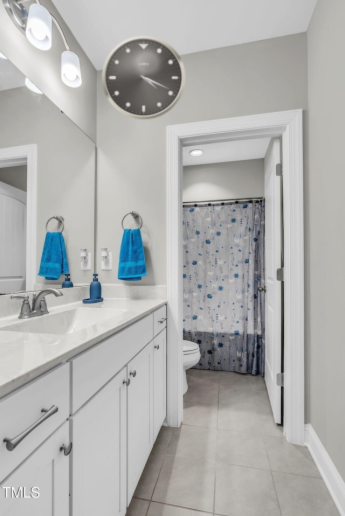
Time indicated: **4:19**
